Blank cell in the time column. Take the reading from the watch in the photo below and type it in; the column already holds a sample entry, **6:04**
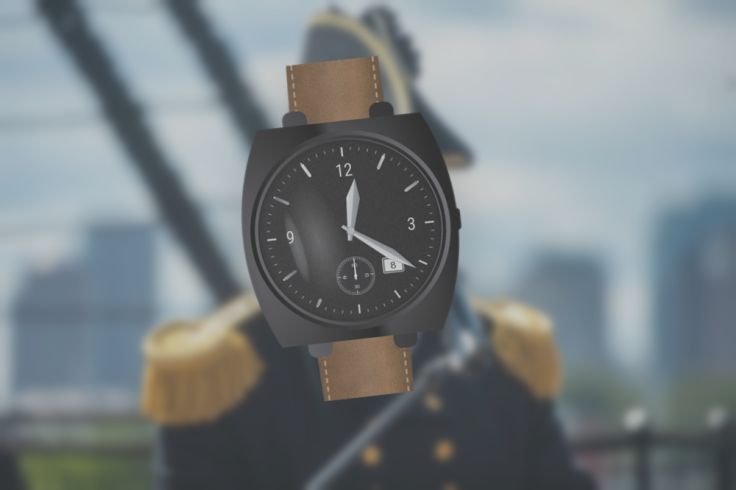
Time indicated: **12:21**
